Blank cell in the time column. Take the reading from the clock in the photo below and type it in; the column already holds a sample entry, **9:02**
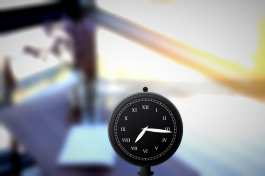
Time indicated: **7:16**
